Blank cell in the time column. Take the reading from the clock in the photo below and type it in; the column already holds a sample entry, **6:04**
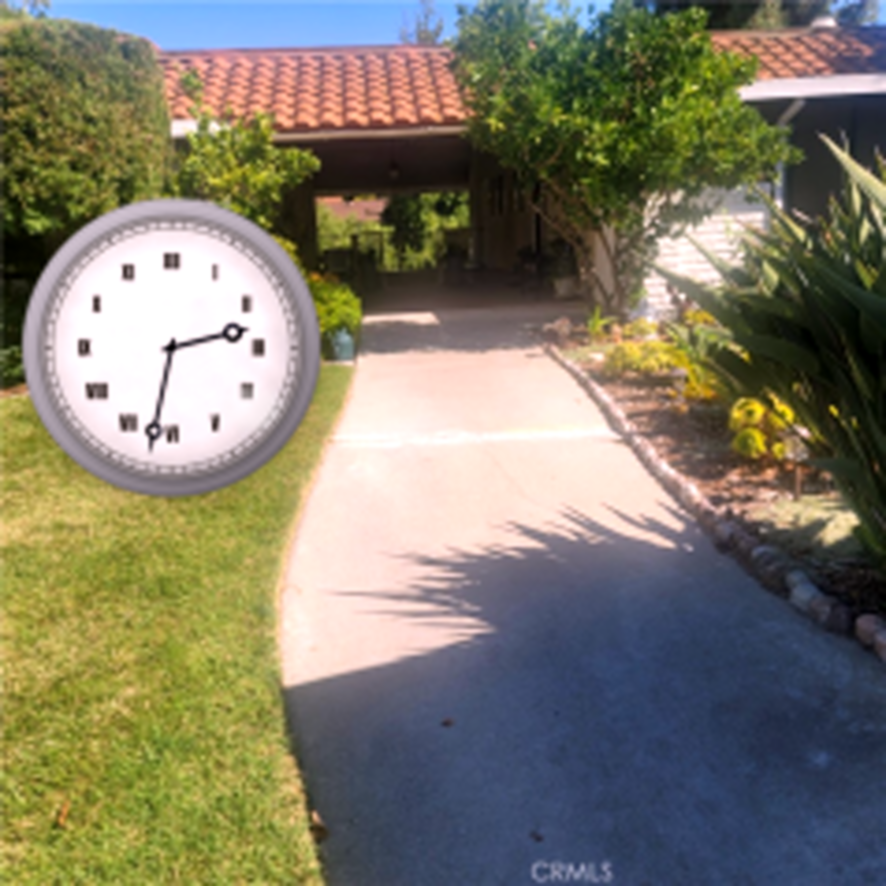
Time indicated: **2:32**
